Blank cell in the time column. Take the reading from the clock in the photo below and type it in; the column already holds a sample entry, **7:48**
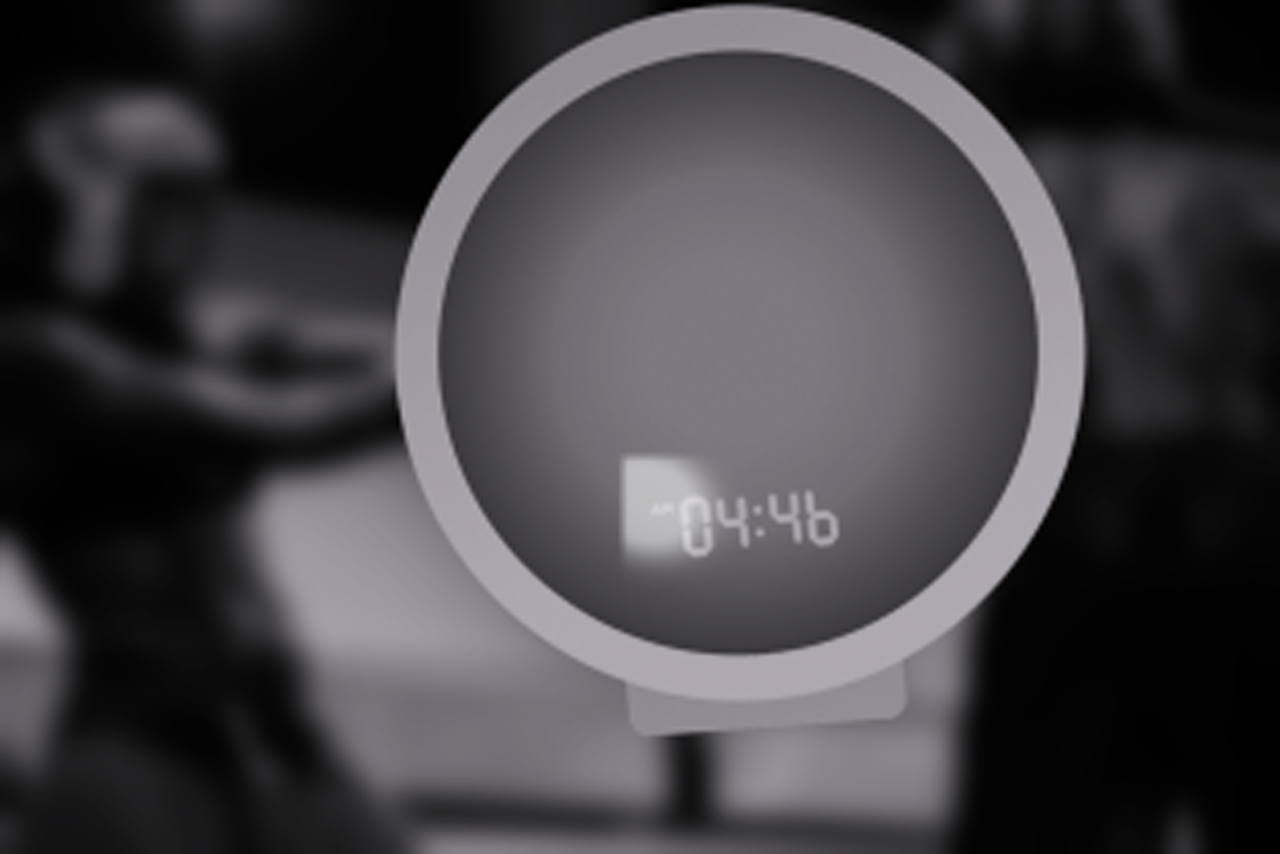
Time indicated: **4:46**
